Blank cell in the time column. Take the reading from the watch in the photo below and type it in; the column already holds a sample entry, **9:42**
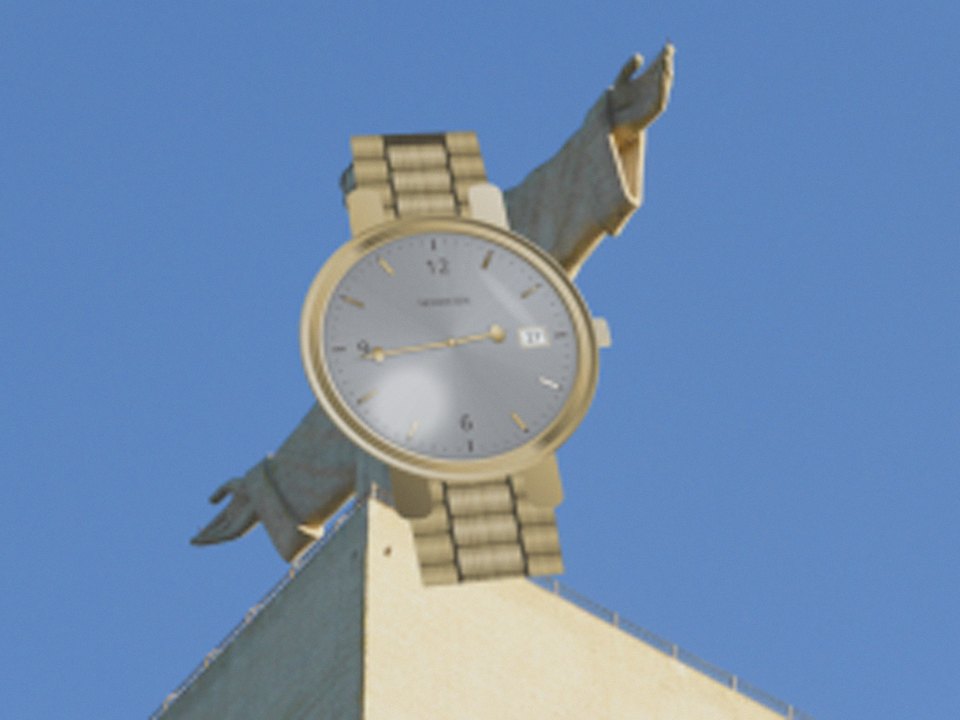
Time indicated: **2:44**
